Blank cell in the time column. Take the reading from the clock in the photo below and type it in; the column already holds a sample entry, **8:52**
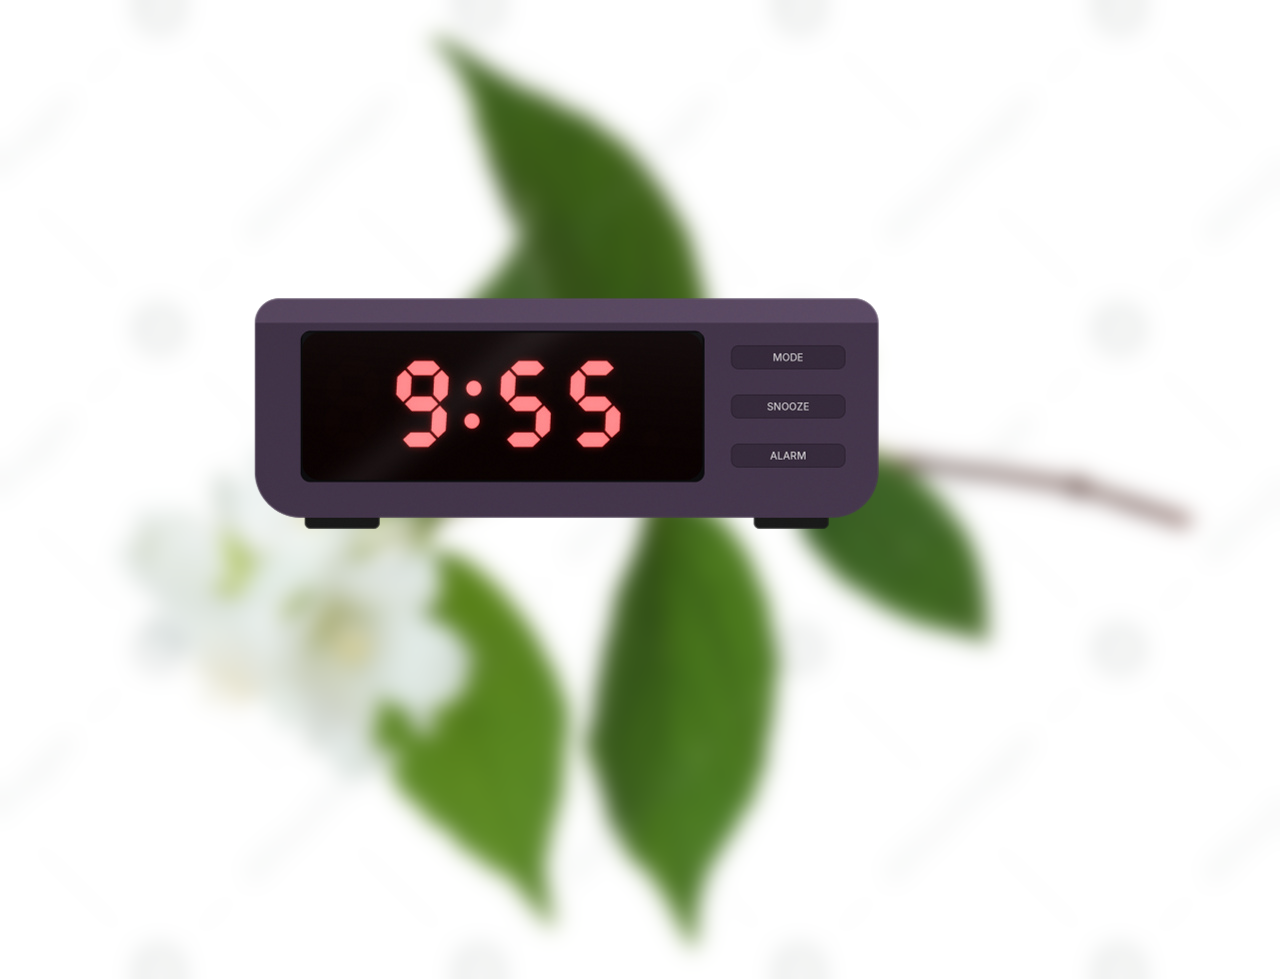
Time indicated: **9:55**
